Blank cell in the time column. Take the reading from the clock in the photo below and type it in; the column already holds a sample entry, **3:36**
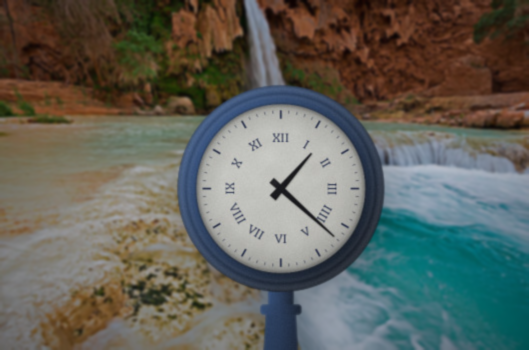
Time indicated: **1:22**
